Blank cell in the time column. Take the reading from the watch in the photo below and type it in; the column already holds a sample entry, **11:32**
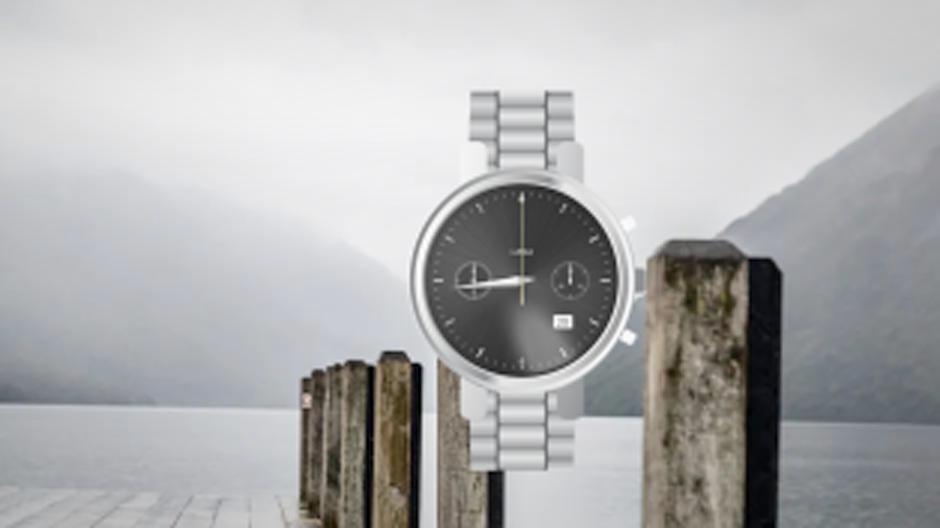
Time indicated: **8:44**
